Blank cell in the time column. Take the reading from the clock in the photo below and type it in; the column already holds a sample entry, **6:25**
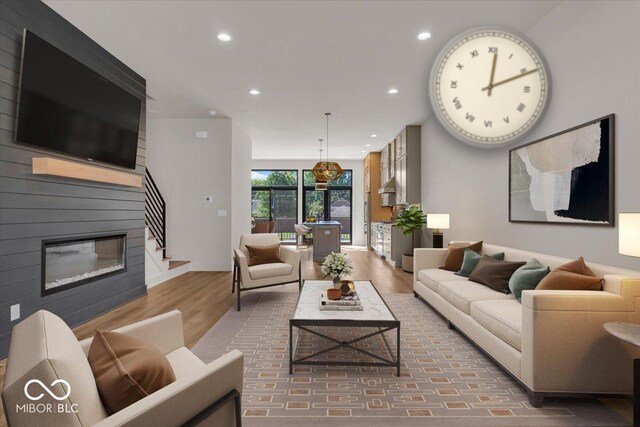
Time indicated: **12:11**
